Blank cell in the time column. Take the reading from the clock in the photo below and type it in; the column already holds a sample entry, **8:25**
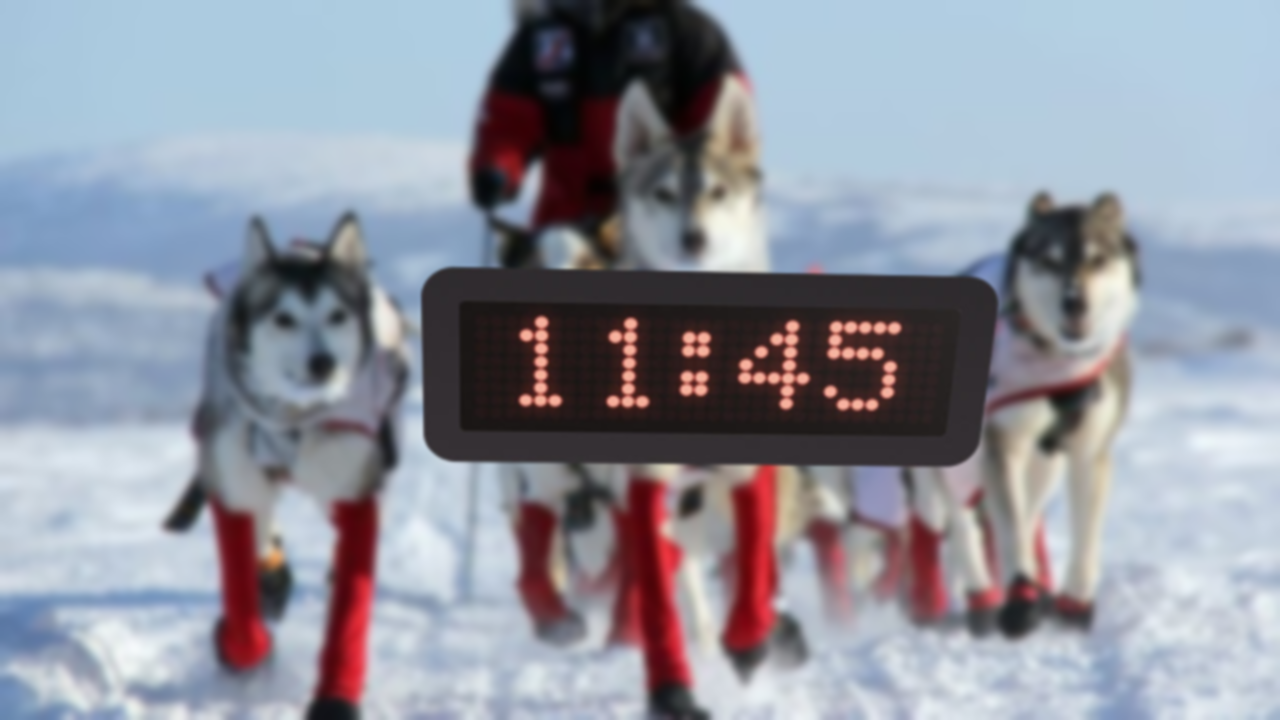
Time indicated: **11:45**
